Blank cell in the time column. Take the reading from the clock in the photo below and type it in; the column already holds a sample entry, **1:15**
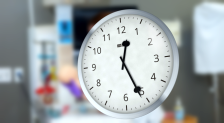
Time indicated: **12:26**
